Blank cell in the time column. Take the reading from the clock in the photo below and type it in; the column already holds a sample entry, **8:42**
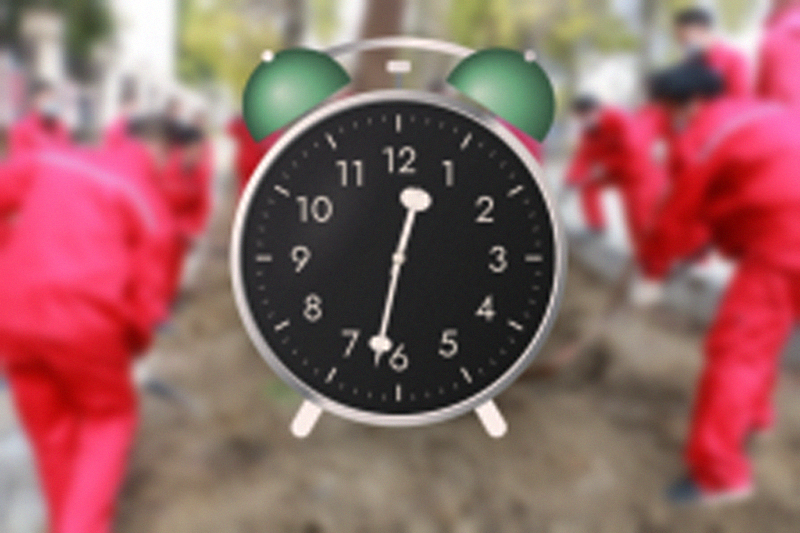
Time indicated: **12:32**
